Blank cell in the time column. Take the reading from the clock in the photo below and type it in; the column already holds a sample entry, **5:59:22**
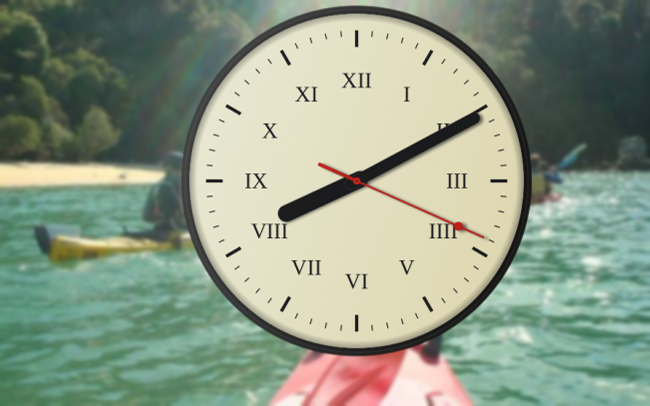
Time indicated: **8:10:19**
